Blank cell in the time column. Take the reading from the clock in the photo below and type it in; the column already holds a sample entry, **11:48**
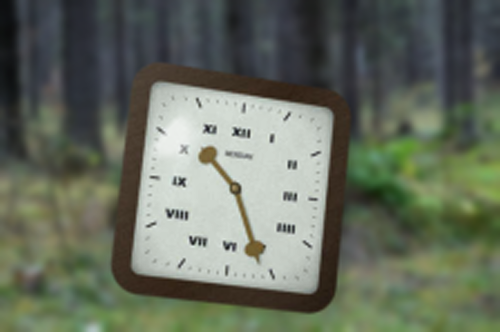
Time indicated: **10:26**
